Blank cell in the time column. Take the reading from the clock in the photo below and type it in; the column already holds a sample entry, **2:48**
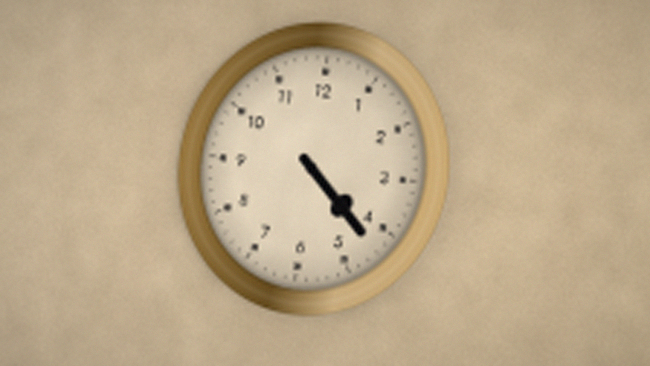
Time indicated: **4:22**
